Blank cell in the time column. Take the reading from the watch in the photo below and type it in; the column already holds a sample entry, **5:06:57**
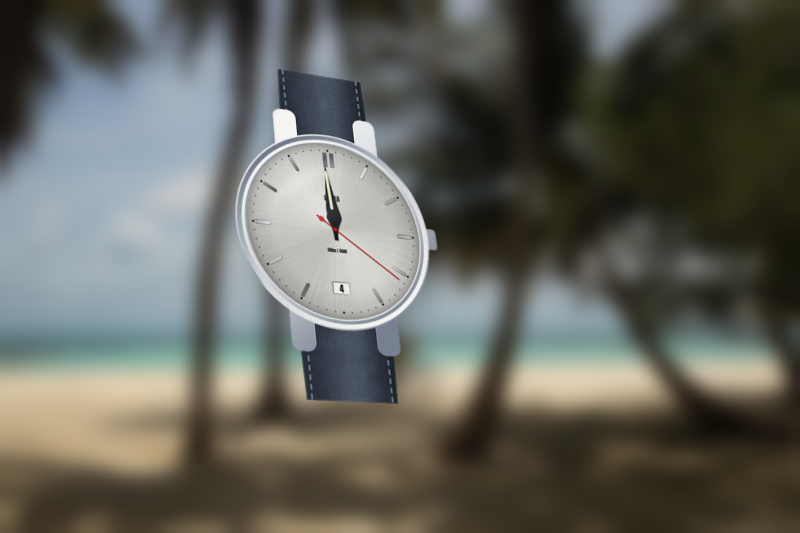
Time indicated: **11:59:21**
